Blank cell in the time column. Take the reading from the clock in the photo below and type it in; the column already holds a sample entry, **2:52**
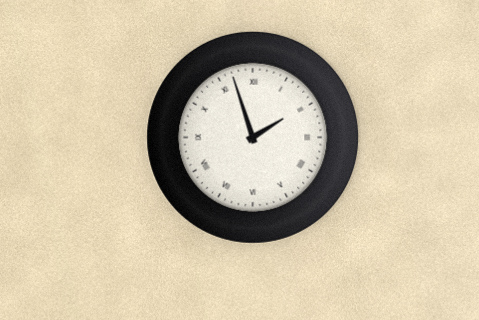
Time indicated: **1:57**
